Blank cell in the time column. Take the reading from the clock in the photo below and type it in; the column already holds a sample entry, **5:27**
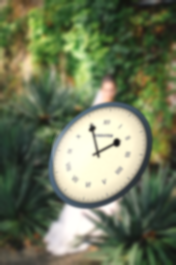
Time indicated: **1:55**
